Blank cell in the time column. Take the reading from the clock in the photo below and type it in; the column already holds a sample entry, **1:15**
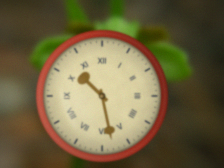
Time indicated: **10:28**
